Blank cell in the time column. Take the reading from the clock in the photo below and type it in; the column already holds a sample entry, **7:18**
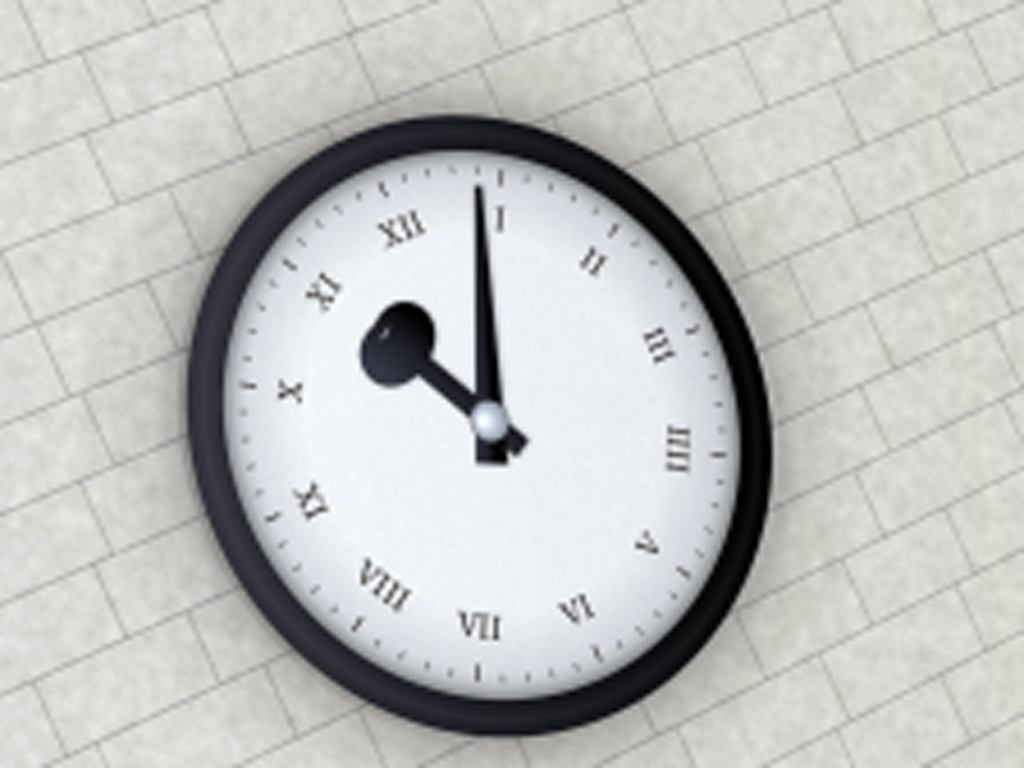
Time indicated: **11:04**
